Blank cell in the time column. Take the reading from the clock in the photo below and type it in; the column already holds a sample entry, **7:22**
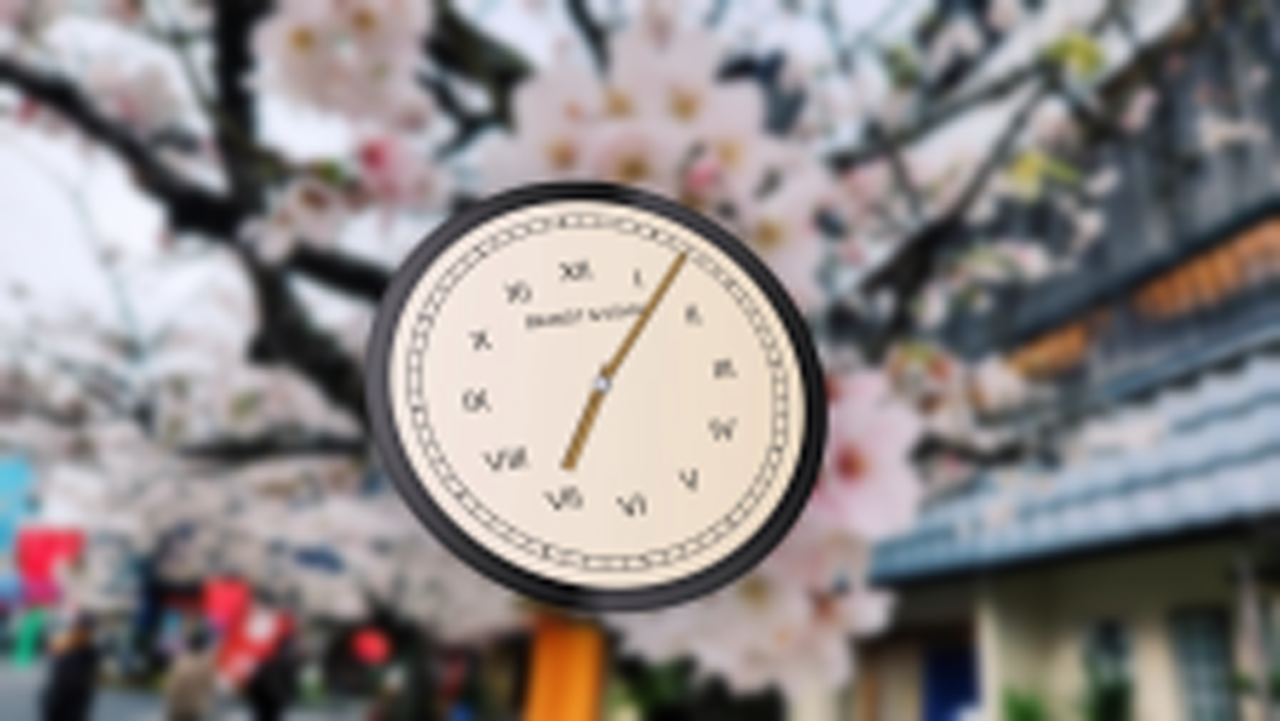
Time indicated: **7:07**
